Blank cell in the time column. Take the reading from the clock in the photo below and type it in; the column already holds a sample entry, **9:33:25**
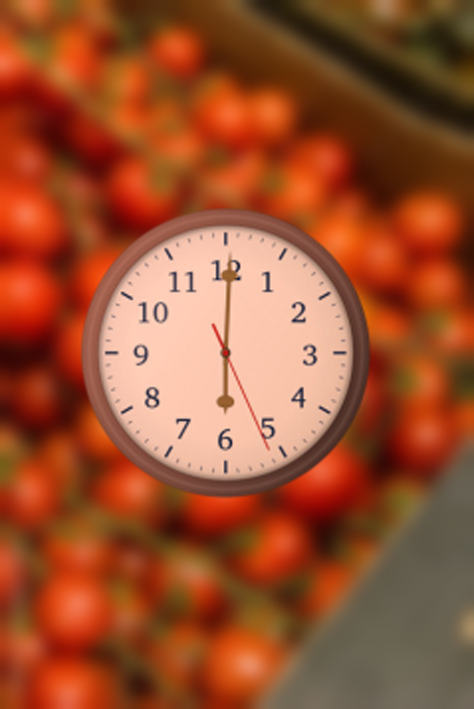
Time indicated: **6:00:26**
